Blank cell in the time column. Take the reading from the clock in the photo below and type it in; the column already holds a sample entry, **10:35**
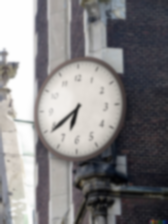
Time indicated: **6:39**
